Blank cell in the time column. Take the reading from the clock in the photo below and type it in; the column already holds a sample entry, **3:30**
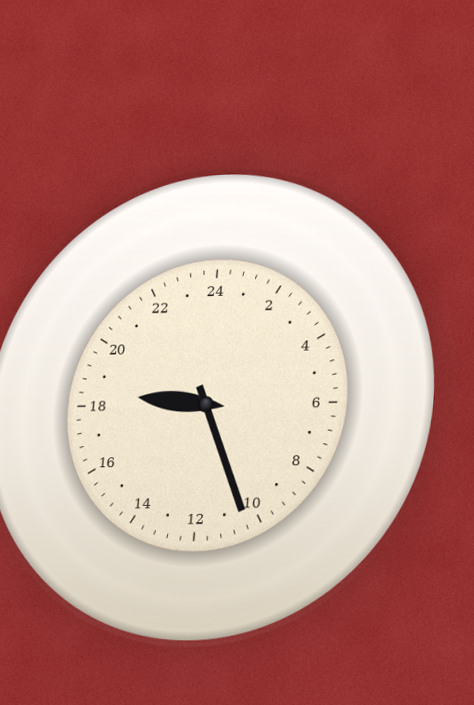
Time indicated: **18:26**
